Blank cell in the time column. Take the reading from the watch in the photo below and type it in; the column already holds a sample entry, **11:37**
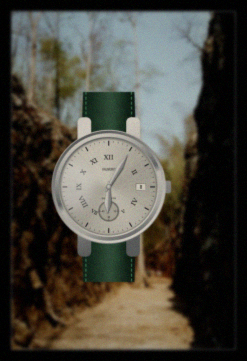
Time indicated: **6:05**
